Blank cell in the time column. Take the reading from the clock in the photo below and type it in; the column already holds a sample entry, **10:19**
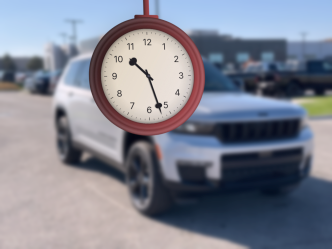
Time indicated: **10:27**
